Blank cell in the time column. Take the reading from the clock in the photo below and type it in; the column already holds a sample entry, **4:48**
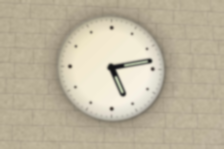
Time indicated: **5:13**
